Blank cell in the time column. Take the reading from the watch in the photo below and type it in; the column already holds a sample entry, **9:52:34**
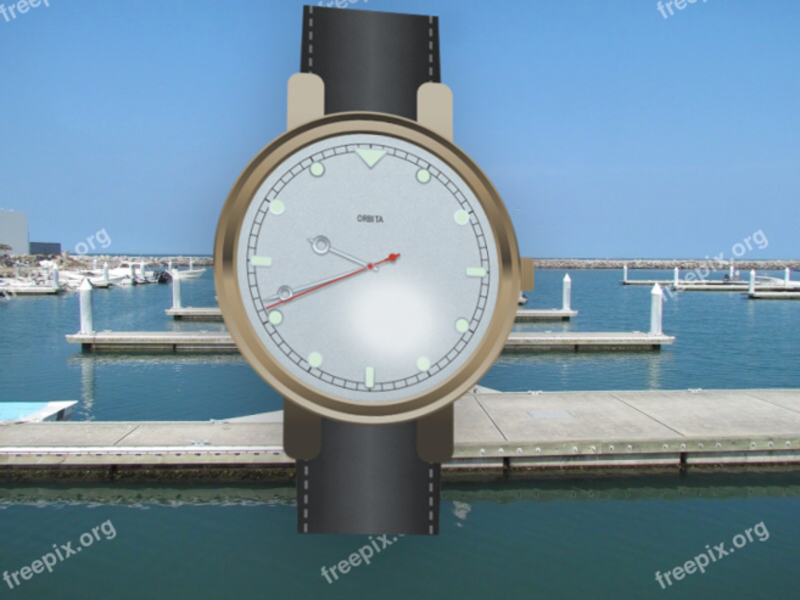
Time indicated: **9:41:41**
